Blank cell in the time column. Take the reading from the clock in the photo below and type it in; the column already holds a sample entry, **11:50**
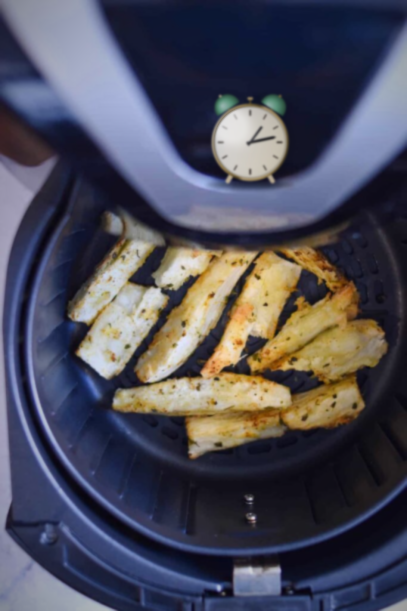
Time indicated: **1:13**
